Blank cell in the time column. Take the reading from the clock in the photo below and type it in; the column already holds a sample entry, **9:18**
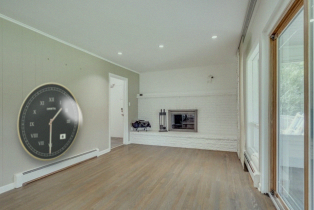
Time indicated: **1:30**
